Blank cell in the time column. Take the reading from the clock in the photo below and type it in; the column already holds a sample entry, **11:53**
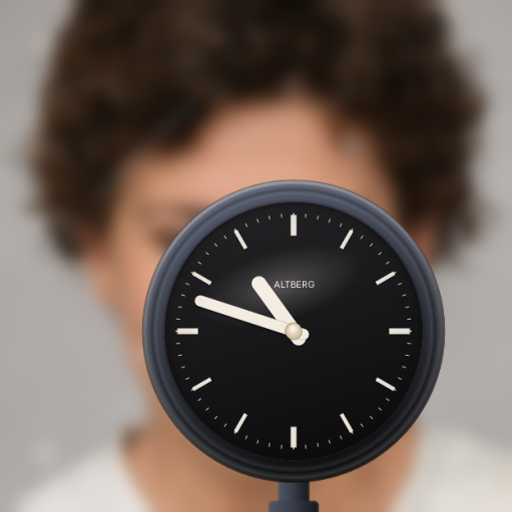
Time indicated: **10:48**
